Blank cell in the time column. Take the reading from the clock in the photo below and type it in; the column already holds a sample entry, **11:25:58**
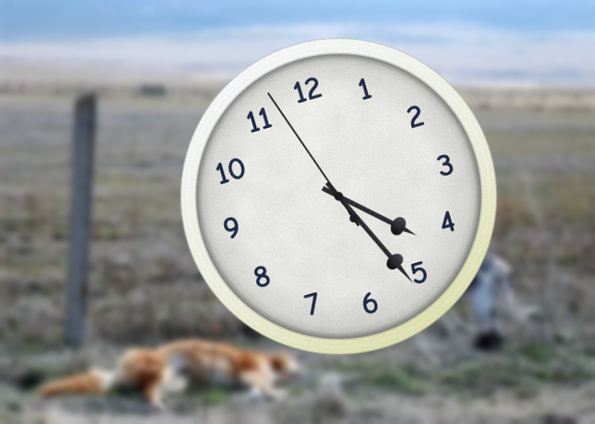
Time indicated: **4:25:57**
